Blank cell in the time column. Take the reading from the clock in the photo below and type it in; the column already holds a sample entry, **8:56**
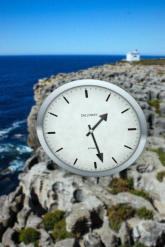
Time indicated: **1:28**
